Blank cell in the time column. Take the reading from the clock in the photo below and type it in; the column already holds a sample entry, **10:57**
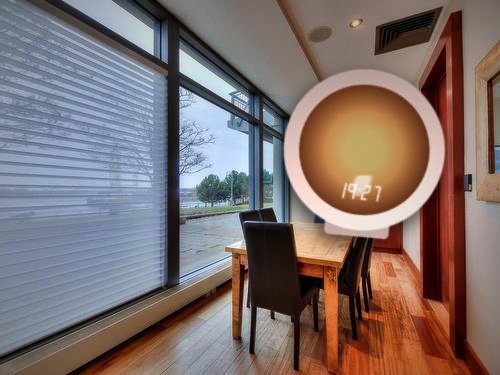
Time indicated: **19:27**
